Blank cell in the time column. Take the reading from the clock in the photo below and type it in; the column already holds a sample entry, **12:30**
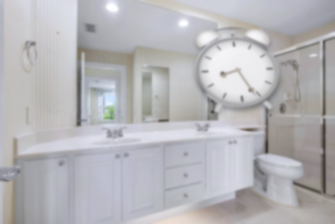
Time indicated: **8:26**
